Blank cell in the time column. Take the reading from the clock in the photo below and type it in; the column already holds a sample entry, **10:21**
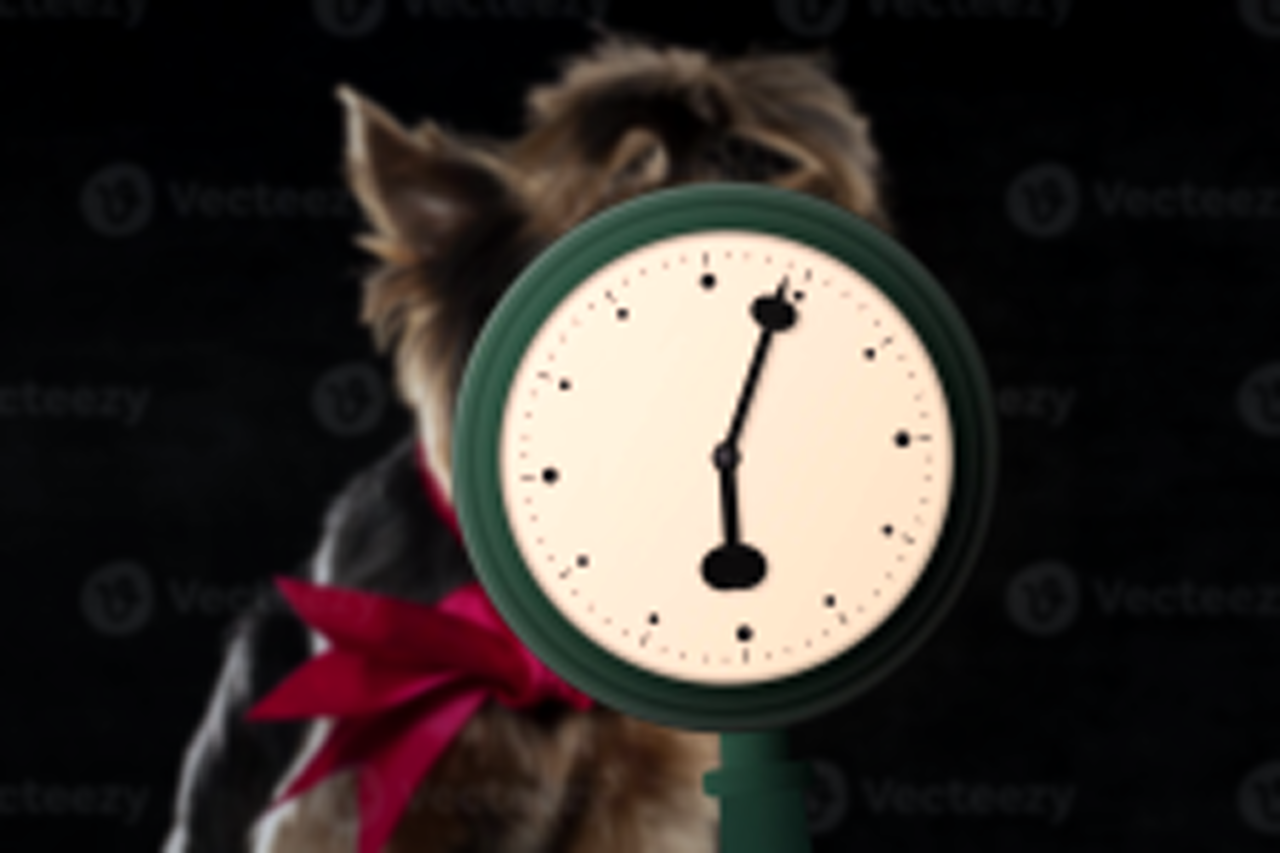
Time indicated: **6:04**
